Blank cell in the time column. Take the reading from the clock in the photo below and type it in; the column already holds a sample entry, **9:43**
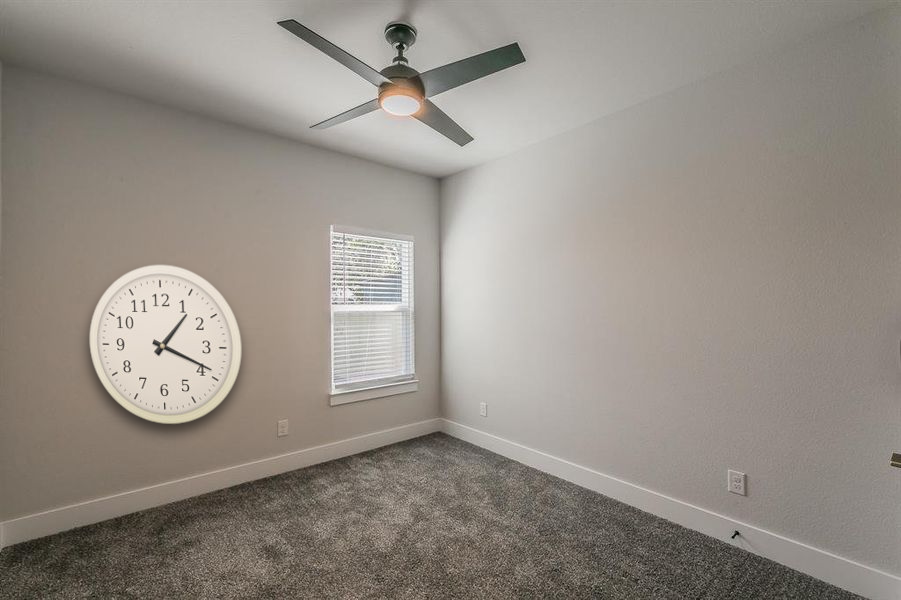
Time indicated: **1:19**
